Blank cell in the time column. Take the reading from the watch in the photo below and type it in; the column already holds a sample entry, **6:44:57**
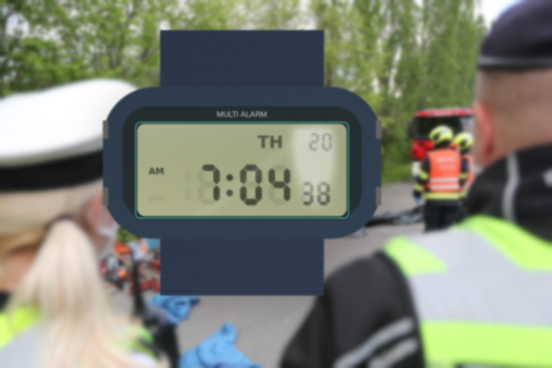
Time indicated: **7:04:38**
